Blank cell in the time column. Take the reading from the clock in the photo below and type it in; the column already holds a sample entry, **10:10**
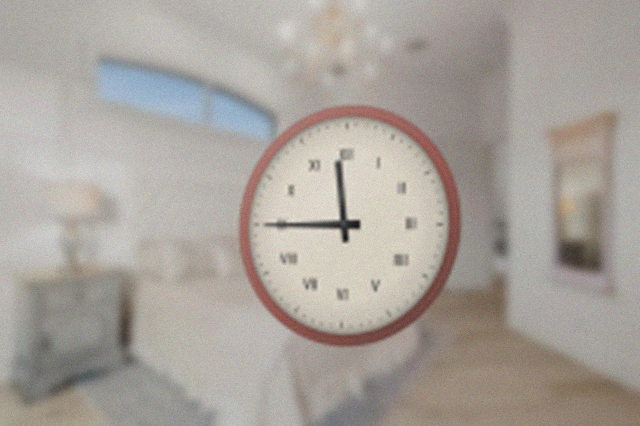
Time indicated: **11:45**
